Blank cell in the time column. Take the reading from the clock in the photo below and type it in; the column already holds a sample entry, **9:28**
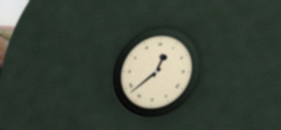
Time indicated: **12:38**
